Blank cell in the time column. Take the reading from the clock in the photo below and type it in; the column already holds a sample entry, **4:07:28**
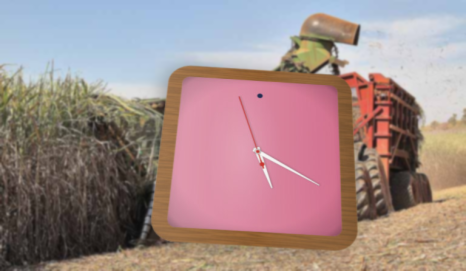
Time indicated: **5:19:57**
